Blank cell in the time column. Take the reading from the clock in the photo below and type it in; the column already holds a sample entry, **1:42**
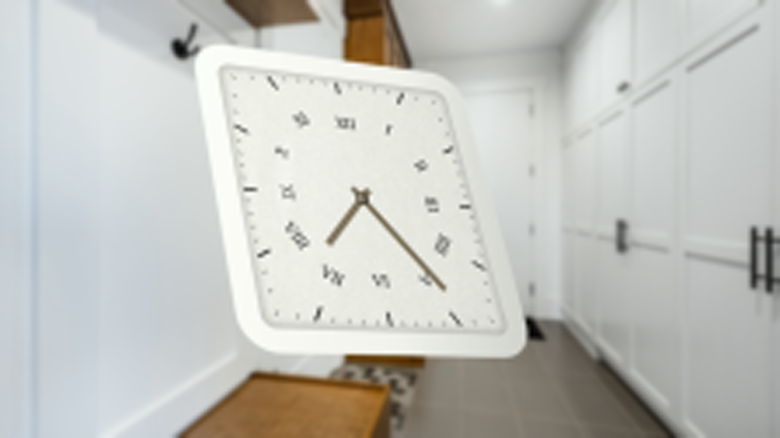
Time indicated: **7:24**
